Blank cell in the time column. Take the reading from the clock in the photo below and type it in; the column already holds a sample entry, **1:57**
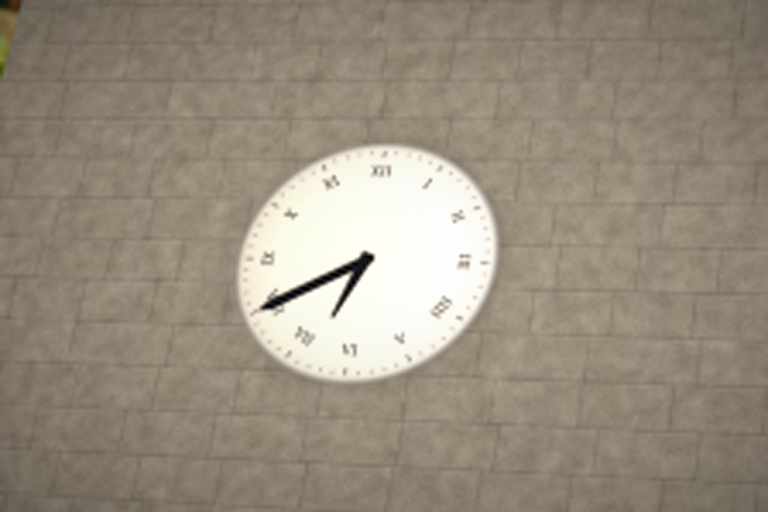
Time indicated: **6:40**
